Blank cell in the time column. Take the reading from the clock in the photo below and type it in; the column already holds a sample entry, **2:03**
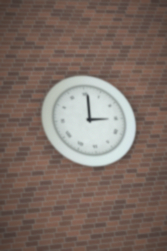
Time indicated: **3:01**
